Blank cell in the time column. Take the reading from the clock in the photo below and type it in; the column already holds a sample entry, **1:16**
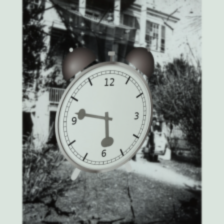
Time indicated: **5:47**
